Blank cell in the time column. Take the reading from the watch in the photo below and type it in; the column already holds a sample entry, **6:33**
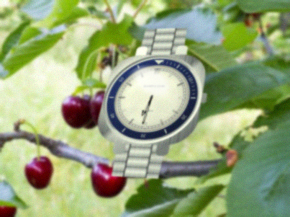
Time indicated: **6:31**
